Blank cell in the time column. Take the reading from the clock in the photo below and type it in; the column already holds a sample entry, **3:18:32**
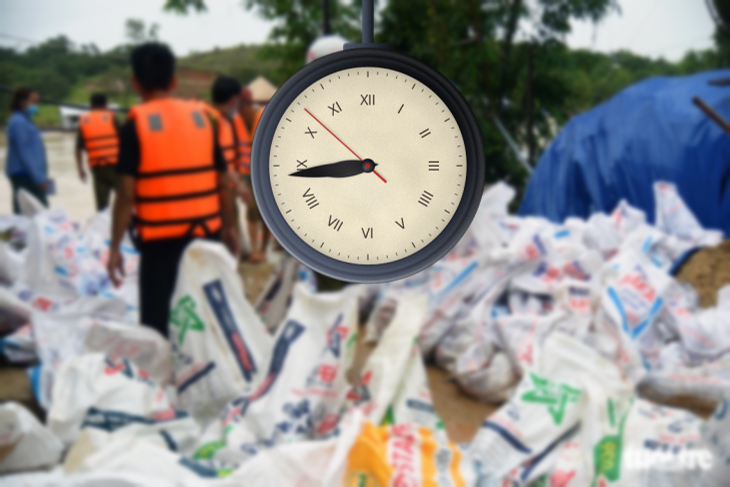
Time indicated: **8:43:52**
